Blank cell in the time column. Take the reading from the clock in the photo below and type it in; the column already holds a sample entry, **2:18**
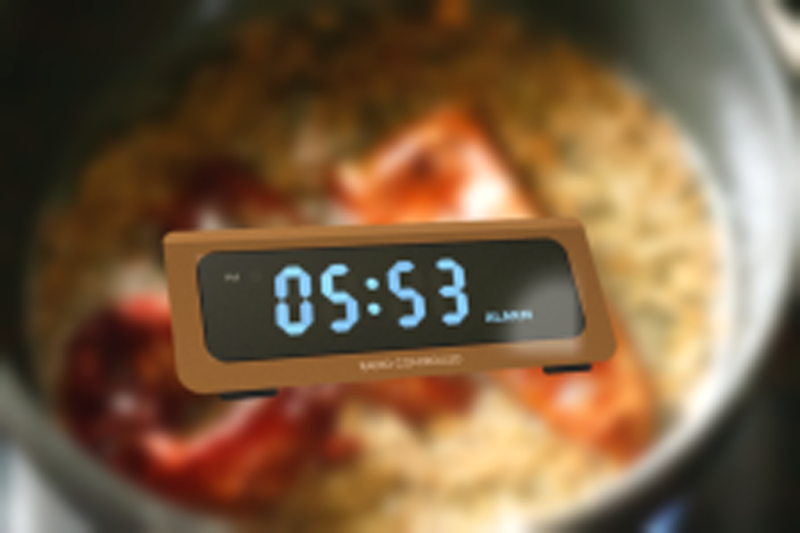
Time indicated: **5:53**
